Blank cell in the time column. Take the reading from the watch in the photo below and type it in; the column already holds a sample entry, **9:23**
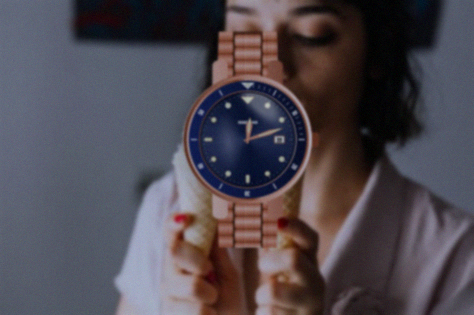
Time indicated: **12:12**
